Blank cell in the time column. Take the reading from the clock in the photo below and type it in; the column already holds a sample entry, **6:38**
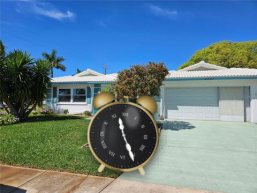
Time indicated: **11:26**
